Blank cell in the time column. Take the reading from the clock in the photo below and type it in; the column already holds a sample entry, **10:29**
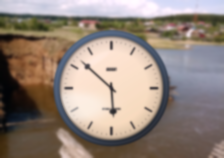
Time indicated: **5:52**
